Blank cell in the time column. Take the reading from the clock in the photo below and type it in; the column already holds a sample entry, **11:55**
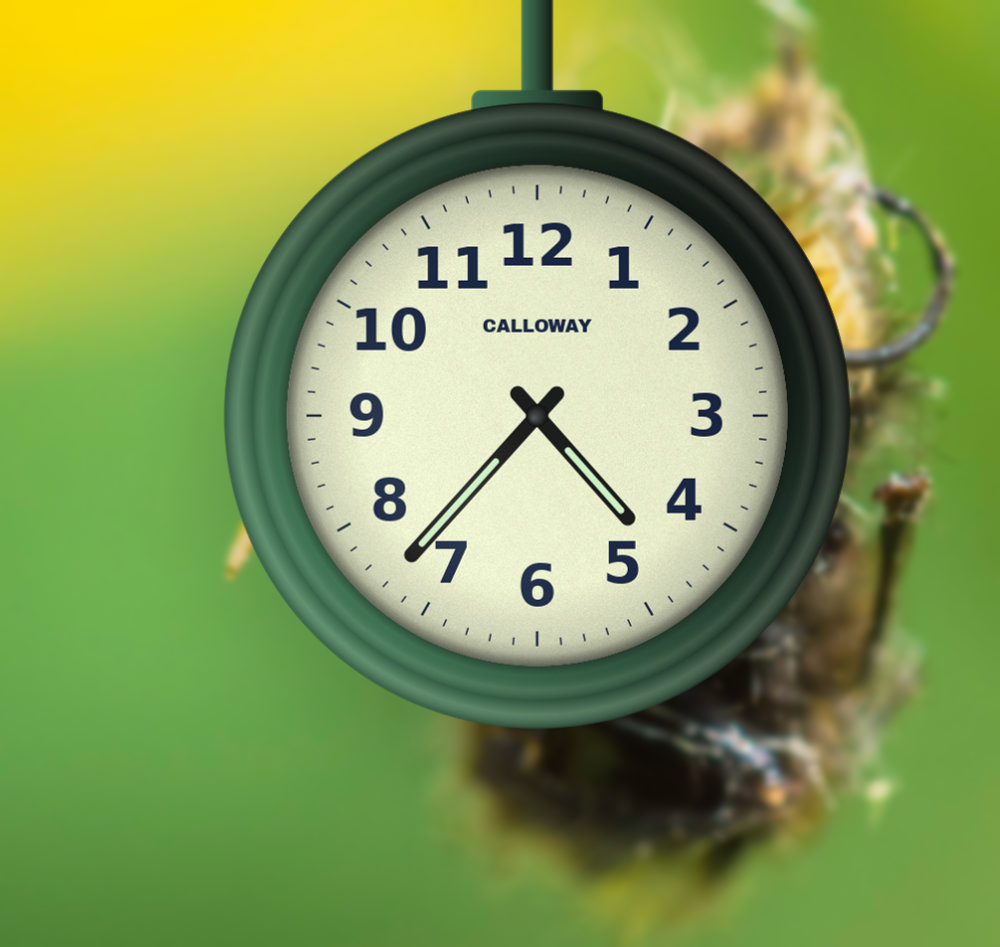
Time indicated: **4:37**
